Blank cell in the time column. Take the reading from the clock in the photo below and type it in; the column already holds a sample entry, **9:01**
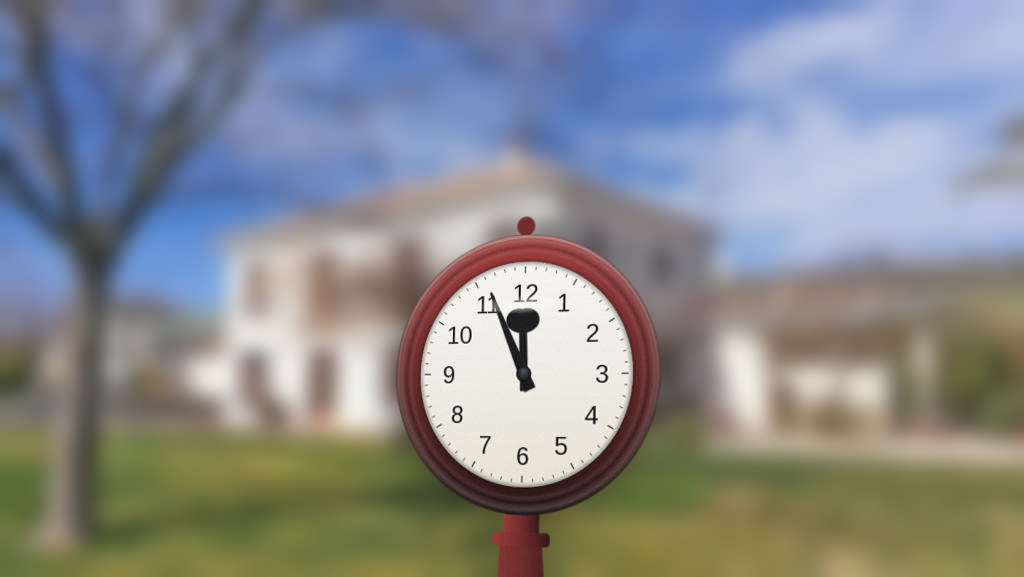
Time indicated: **11:56**
